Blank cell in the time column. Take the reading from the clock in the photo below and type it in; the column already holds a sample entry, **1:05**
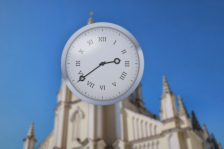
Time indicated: **2:39**
